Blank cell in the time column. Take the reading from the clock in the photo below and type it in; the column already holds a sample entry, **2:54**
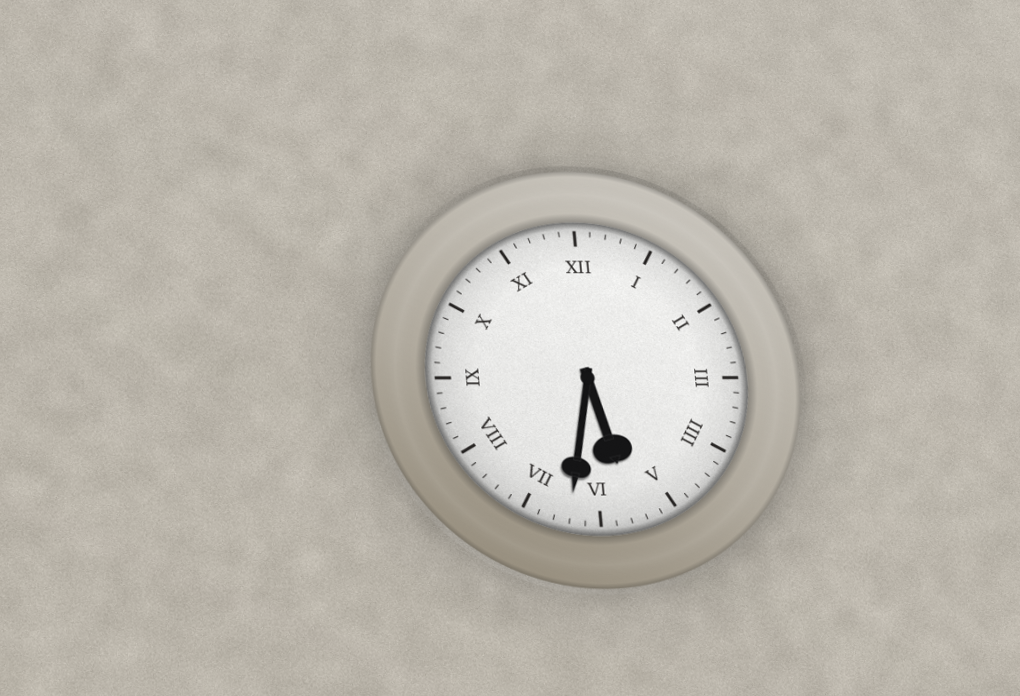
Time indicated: **5:32**
